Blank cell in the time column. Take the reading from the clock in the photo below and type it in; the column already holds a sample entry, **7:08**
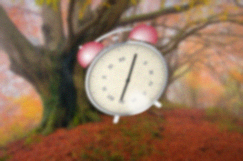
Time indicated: **7:05**
